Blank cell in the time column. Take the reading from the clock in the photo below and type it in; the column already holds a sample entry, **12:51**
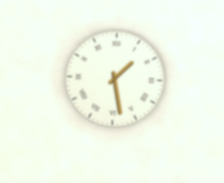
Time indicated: **1:28**
